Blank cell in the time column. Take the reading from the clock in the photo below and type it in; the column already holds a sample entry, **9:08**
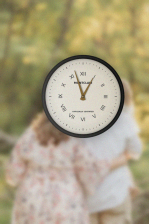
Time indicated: **12:57**
